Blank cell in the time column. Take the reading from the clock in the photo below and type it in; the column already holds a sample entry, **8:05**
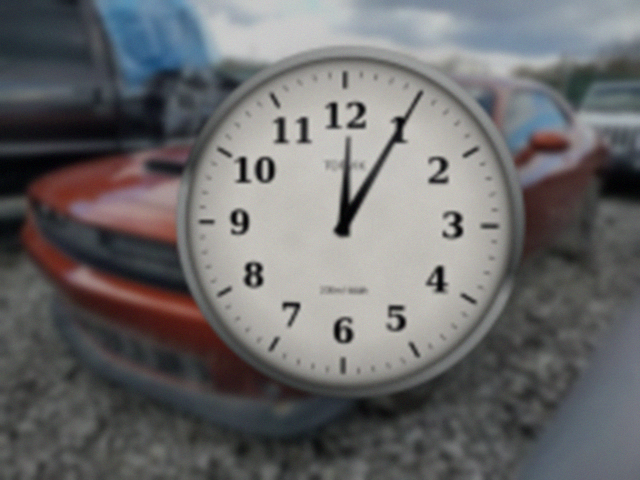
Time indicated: **12:05**
